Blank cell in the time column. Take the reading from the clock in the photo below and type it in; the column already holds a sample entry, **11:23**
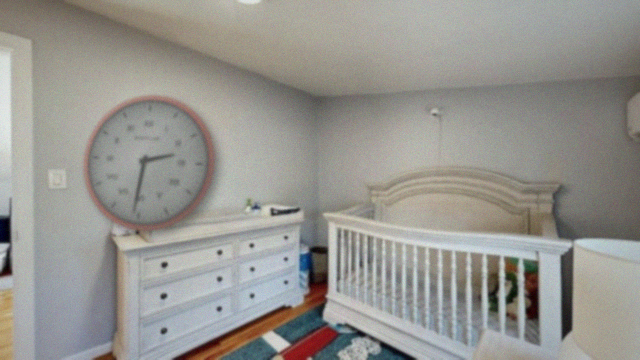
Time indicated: **2:31**
